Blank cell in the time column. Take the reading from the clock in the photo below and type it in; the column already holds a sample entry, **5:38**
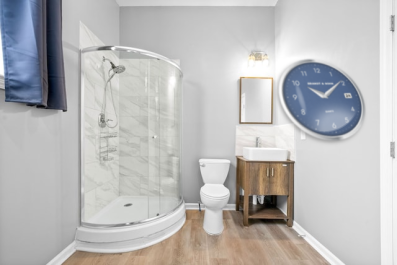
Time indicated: **10:09**
